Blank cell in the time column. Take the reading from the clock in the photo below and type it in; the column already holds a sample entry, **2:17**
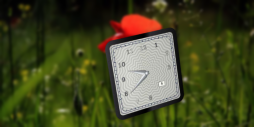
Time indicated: **9:39**
